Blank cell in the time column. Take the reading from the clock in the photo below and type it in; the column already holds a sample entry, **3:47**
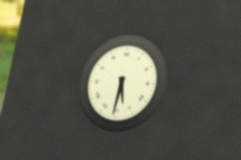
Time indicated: **5:31**
